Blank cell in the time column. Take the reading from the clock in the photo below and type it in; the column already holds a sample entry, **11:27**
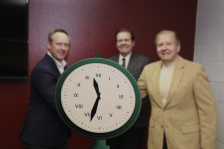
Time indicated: **11:33**
